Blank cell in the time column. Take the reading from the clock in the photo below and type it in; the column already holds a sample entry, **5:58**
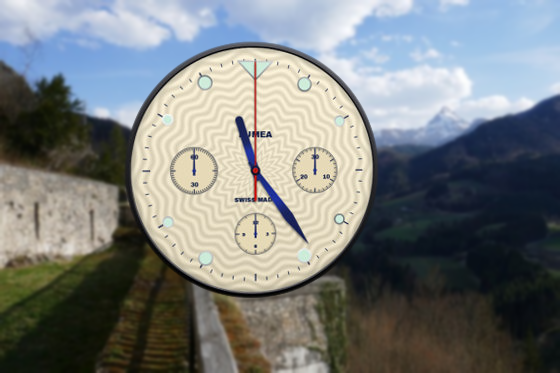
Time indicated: **11:24**
